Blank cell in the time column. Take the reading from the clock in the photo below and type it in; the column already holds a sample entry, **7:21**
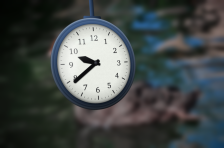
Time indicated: **9:39**
